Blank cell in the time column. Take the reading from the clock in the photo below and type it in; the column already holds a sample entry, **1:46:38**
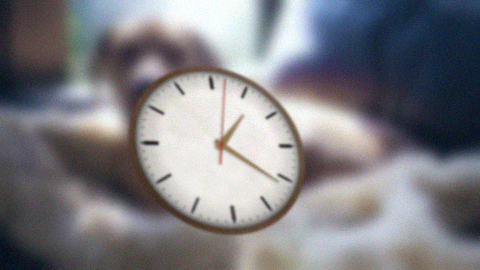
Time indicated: **1:21:02**
